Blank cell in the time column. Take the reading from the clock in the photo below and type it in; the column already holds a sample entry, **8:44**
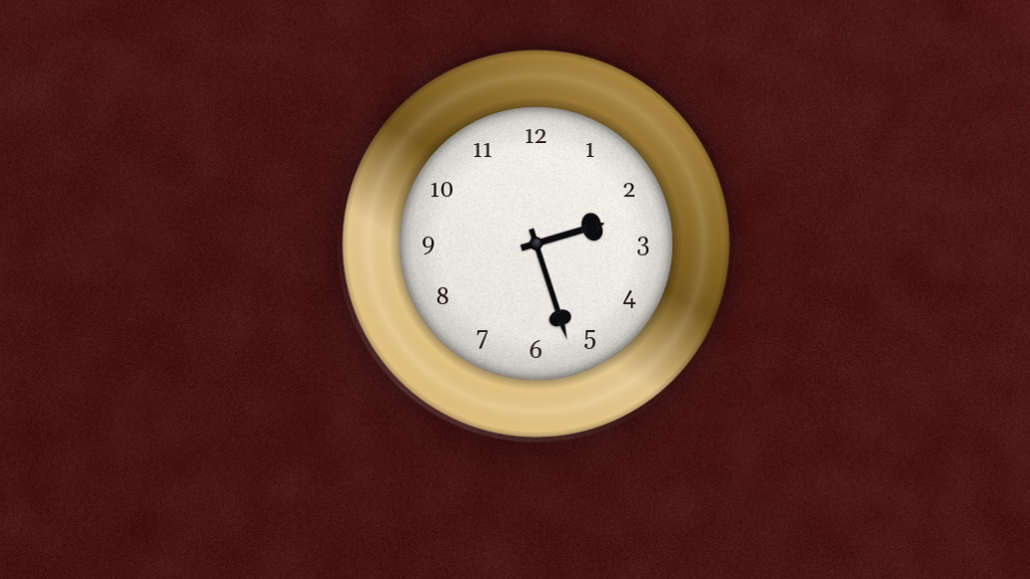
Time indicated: **2:27**
